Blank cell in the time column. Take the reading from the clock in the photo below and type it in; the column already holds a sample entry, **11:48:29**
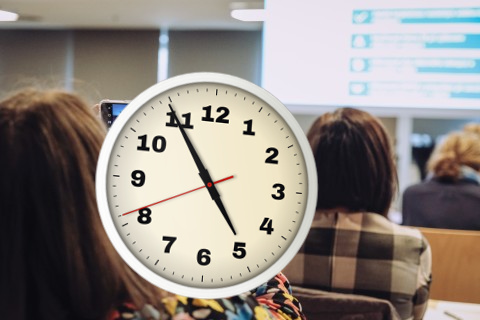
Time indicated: **4:54:41**
